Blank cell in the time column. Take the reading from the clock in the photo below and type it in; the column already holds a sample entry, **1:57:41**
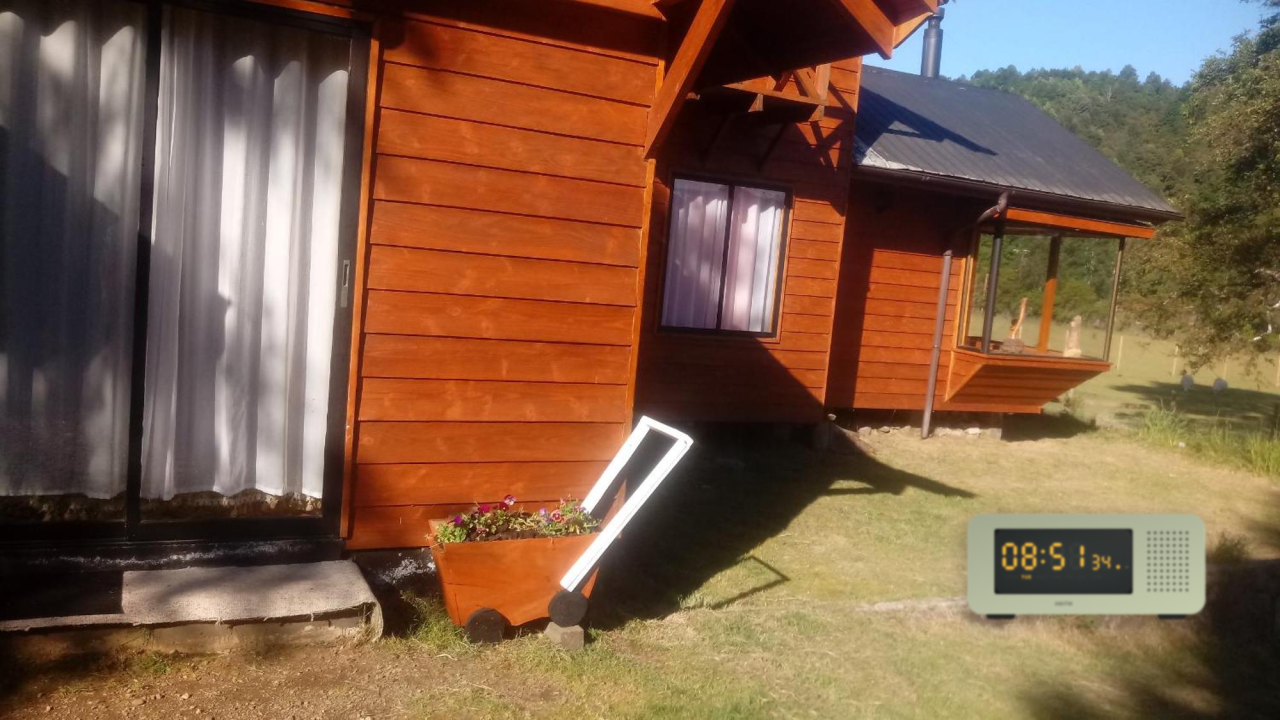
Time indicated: **8:51:34**
